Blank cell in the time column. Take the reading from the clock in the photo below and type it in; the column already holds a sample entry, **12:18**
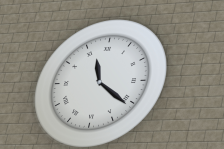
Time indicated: **11:21**
